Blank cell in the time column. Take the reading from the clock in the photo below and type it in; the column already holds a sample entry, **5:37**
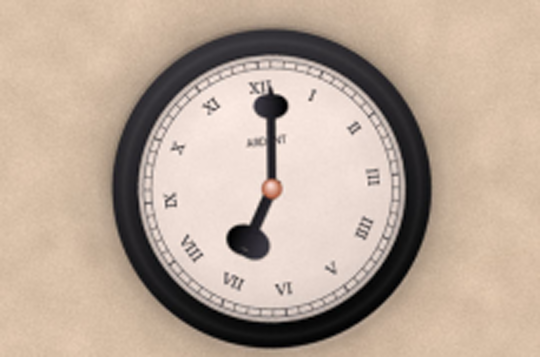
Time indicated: **7:01**
